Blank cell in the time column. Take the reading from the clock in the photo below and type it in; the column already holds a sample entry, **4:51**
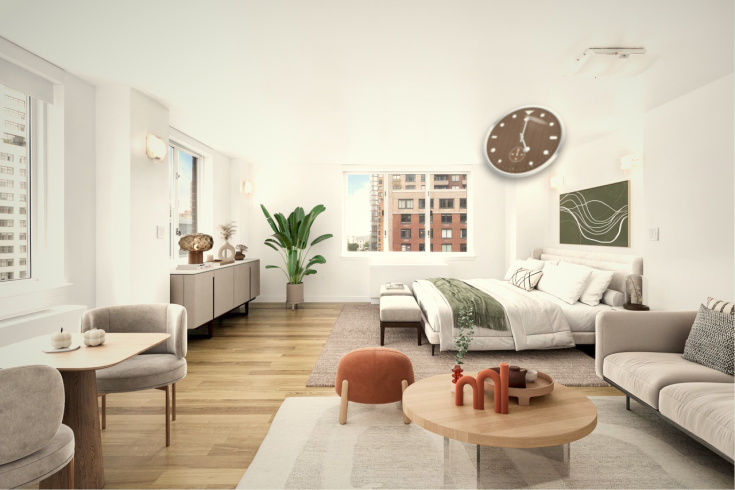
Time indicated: **5:00**
